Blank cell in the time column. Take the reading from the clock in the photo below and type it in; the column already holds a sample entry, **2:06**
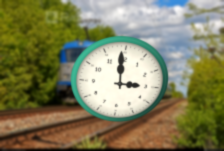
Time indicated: **2:59**
